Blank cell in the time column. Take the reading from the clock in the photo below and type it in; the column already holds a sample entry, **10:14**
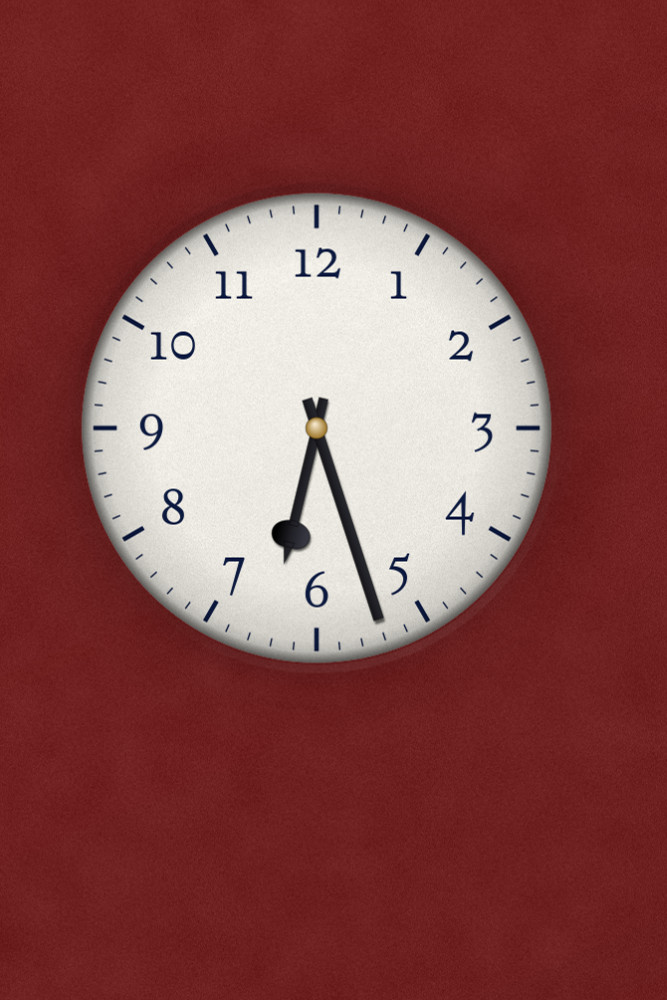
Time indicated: **6:27**
